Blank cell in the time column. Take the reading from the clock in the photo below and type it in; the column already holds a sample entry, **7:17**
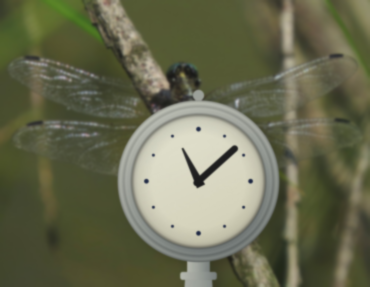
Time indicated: **11:08**
